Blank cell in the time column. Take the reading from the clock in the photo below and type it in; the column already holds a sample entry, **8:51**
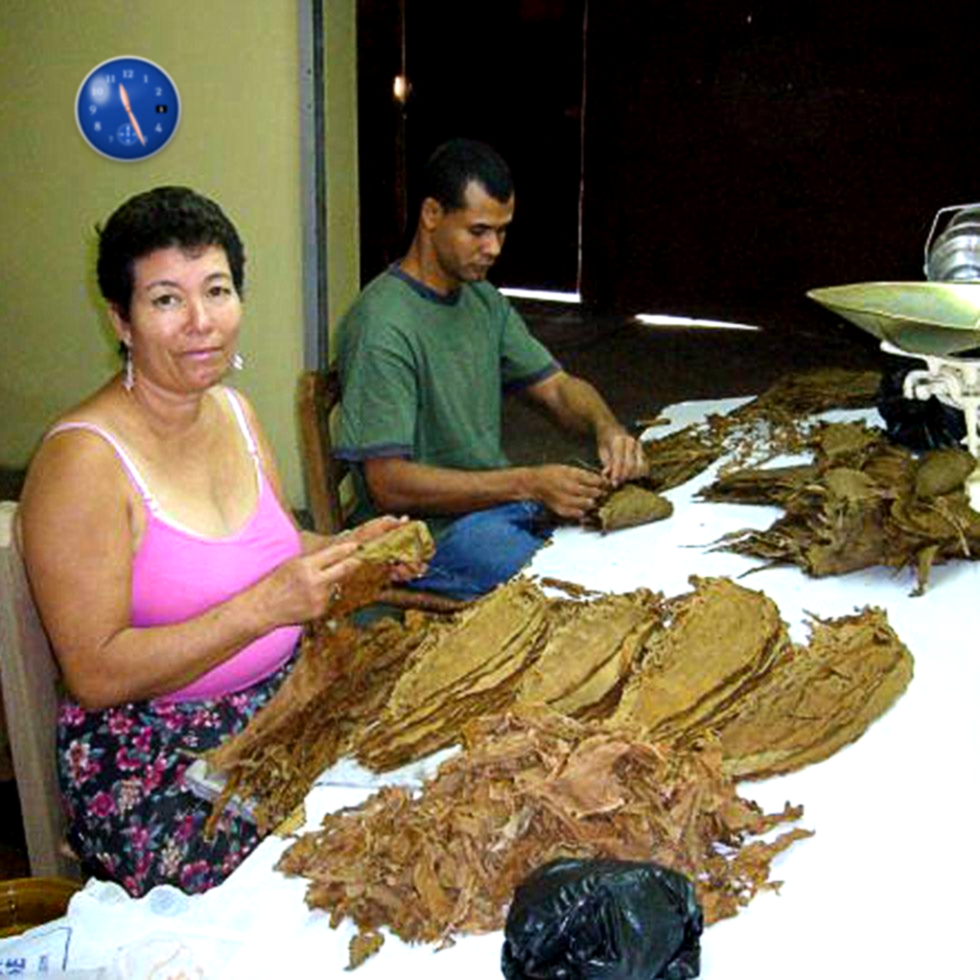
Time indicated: **11:26**
